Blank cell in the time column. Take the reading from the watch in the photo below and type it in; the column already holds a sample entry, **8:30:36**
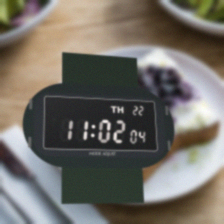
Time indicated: **11:02:04**
